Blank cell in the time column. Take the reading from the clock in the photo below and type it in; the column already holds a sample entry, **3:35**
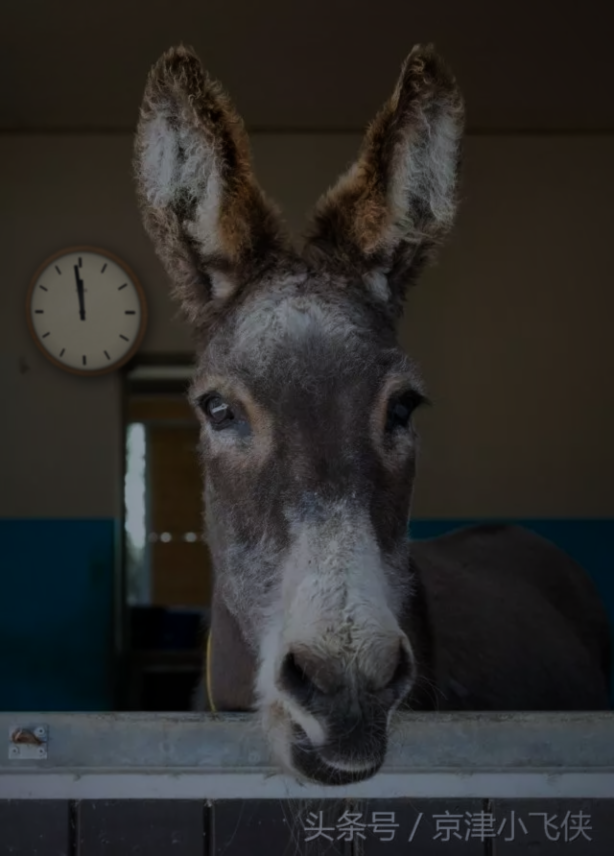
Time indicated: **11:59**
